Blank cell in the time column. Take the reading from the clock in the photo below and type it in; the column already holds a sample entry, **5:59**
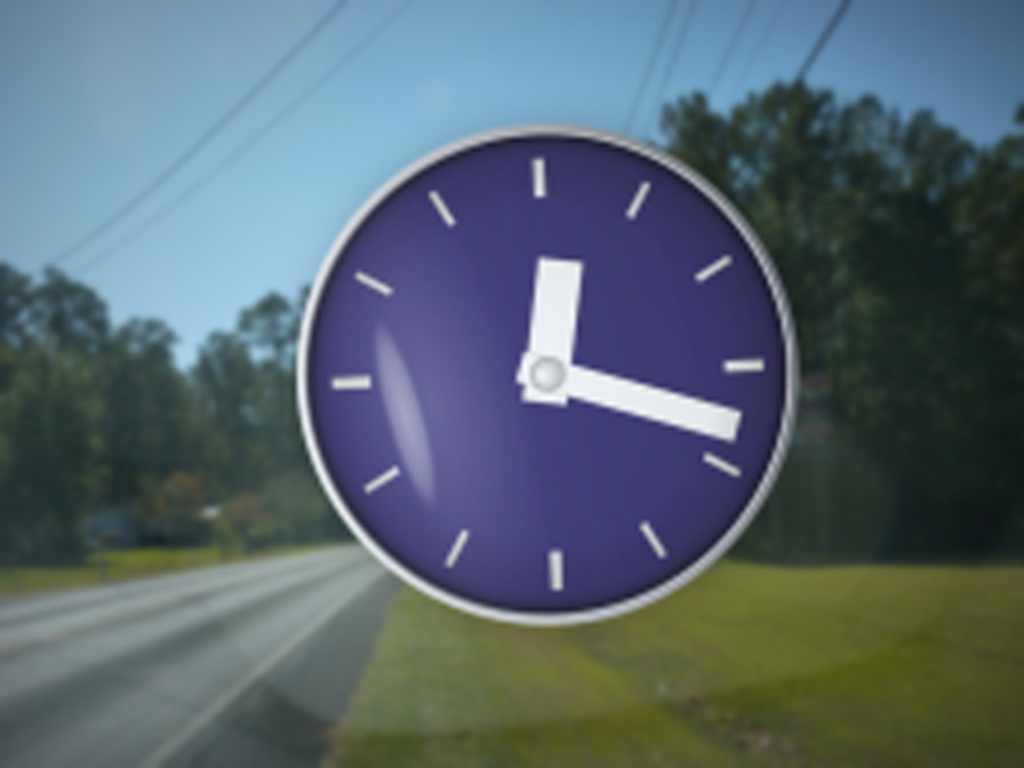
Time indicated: **12:18**
